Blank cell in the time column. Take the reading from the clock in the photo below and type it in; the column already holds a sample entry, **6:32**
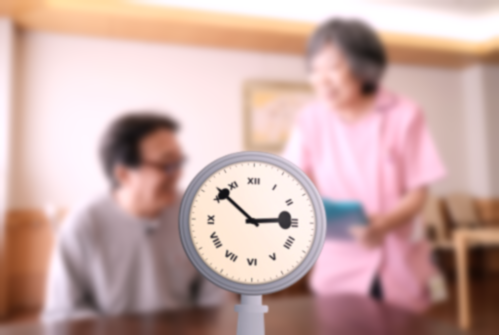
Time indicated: **2:52**
